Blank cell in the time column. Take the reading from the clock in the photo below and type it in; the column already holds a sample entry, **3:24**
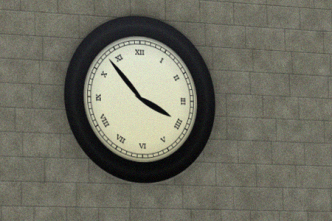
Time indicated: **3:53**
